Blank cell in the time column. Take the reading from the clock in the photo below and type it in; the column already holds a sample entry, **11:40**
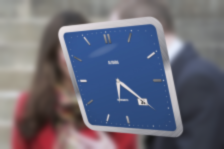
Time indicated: **6:22**
